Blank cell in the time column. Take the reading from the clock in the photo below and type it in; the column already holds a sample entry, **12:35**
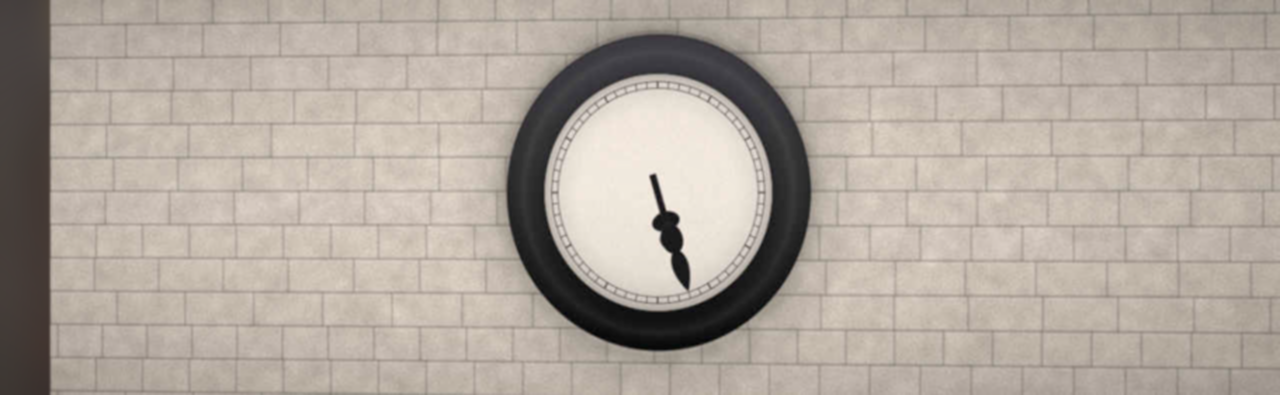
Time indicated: **5:27**
